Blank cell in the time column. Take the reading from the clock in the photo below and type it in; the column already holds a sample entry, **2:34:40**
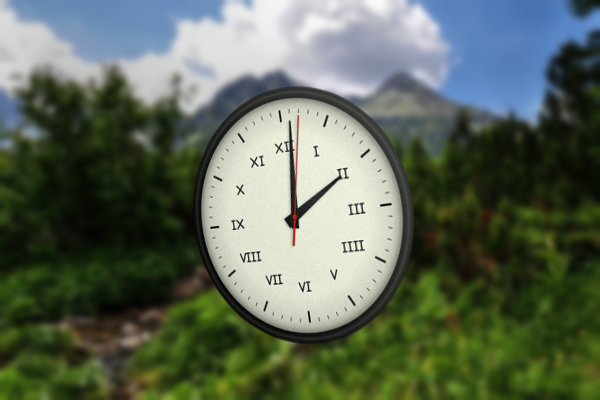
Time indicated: **2:01:02**
